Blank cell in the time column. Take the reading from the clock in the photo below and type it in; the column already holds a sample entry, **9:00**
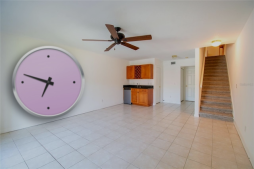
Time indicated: **6:48**
